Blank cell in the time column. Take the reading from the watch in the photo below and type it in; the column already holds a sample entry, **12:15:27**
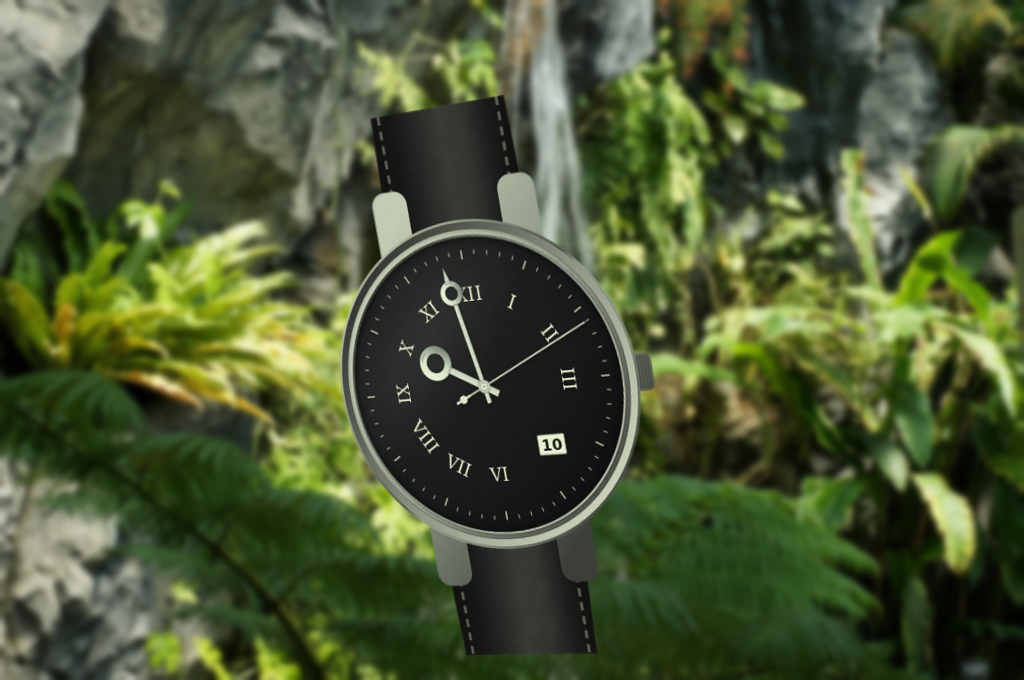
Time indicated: **9:58:11**
